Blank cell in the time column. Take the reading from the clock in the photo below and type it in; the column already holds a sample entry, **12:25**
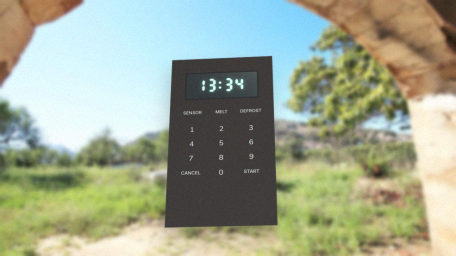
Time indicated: **13:34**
